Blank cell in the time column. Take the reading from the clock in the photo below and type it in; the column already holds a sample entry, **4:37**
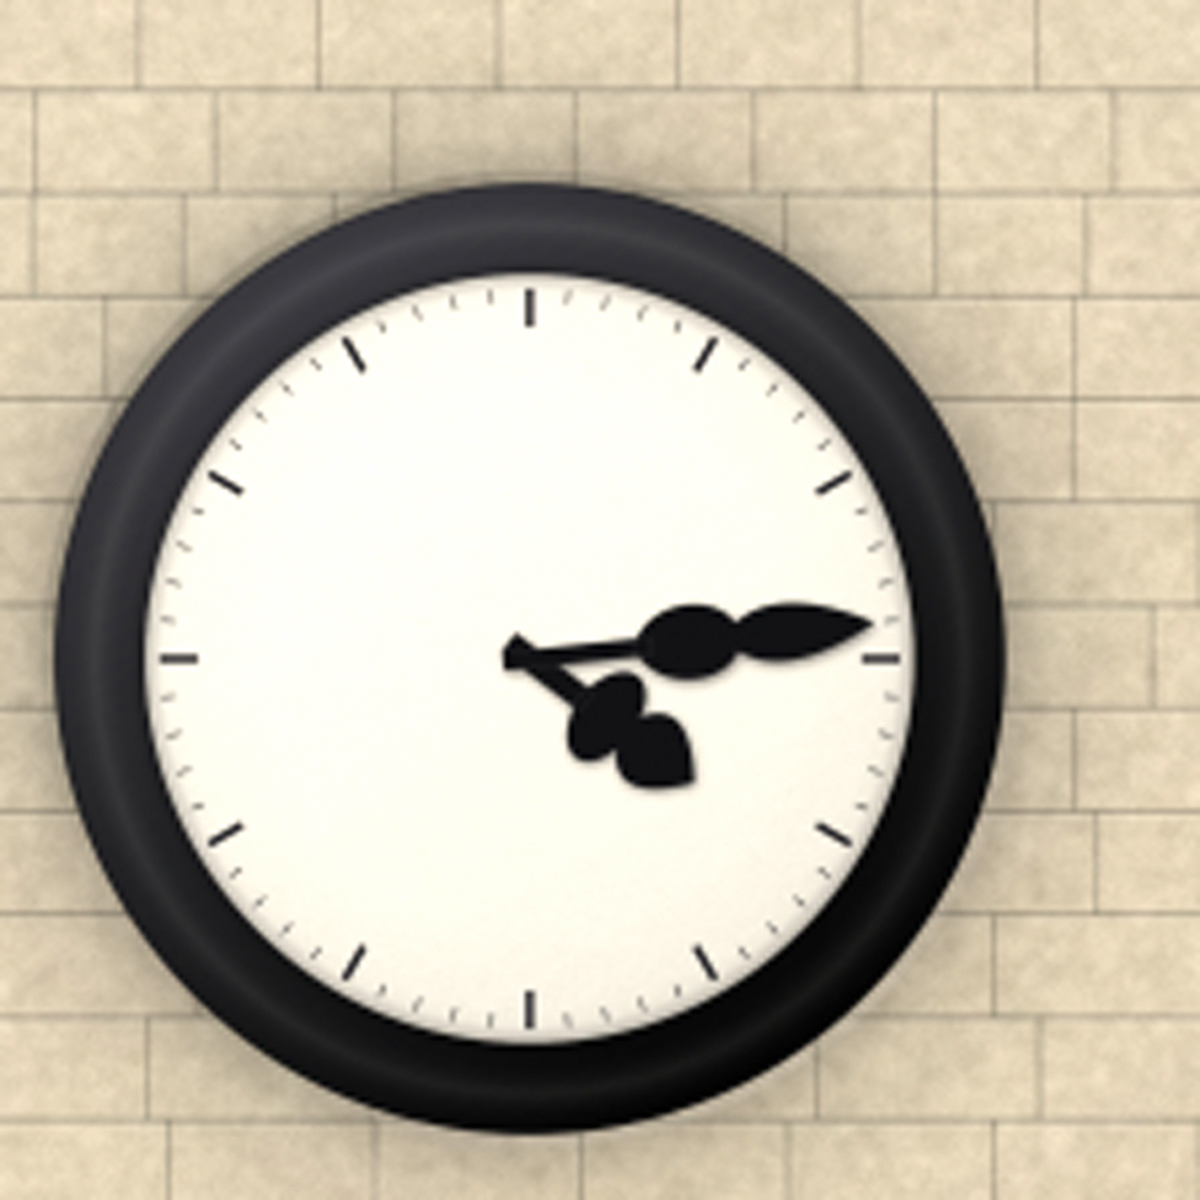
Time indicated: **4:14**
